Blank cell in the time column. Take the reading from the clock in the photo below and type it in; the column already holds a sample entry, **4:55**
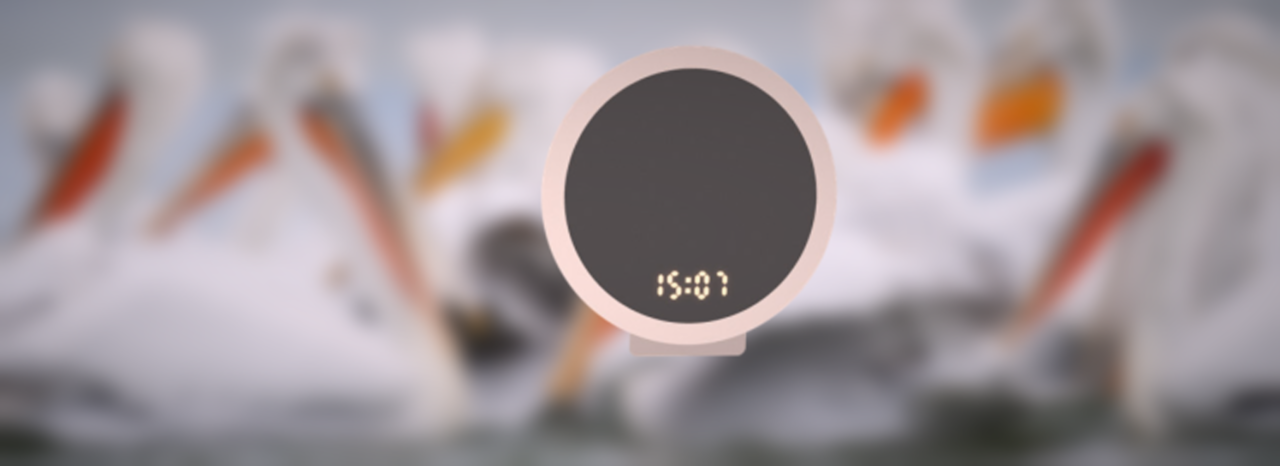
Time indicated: **15:07**
